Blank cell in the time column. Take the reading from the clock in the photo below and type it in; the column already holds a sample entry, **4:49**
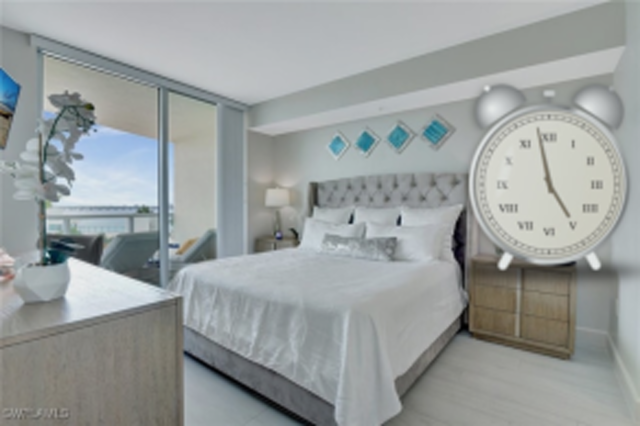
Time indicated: **4:58**
